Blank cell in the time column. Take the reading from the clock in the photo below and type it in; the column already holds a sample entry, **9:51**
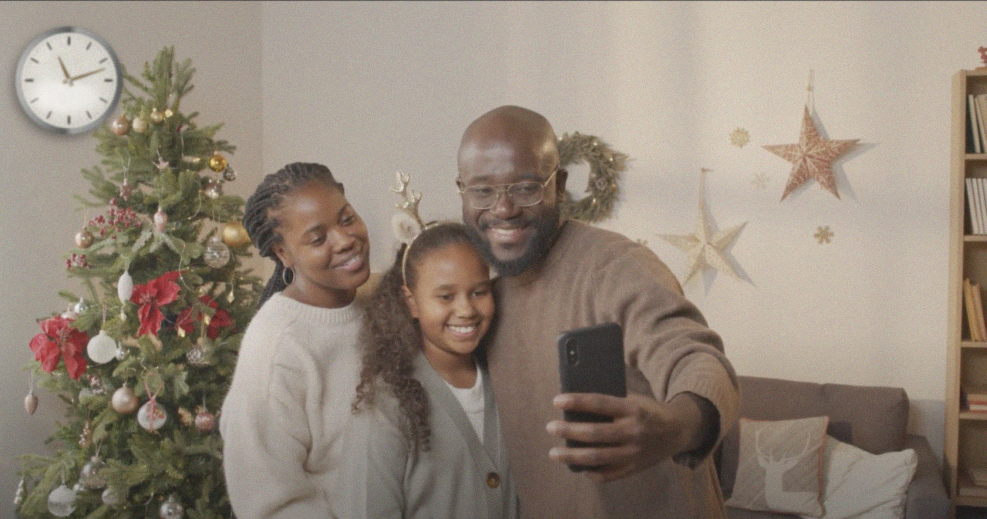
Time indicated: **11:12**
